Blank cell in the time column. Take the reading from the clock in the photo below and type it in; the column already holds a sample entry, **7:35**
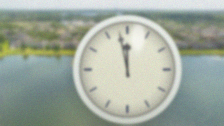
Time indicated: **11:58**
